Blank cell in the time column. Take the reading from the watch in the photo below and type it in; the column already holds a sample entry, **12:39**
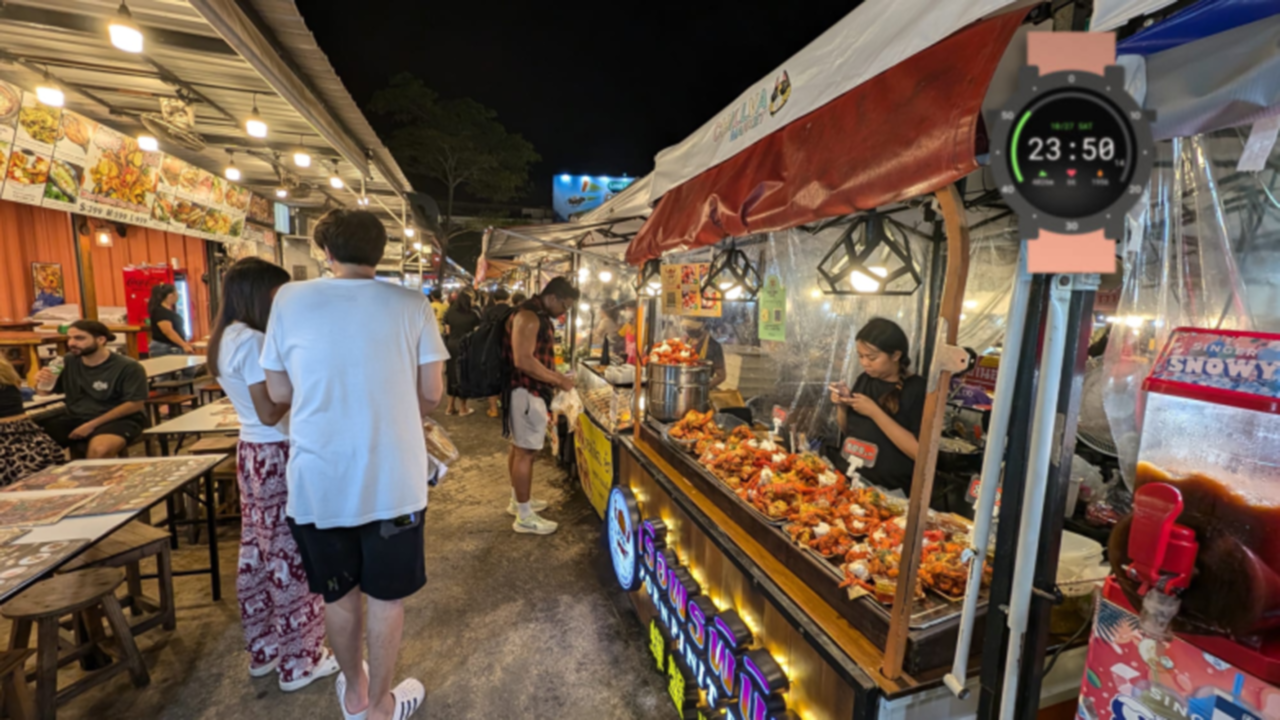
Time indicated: **23:50**
